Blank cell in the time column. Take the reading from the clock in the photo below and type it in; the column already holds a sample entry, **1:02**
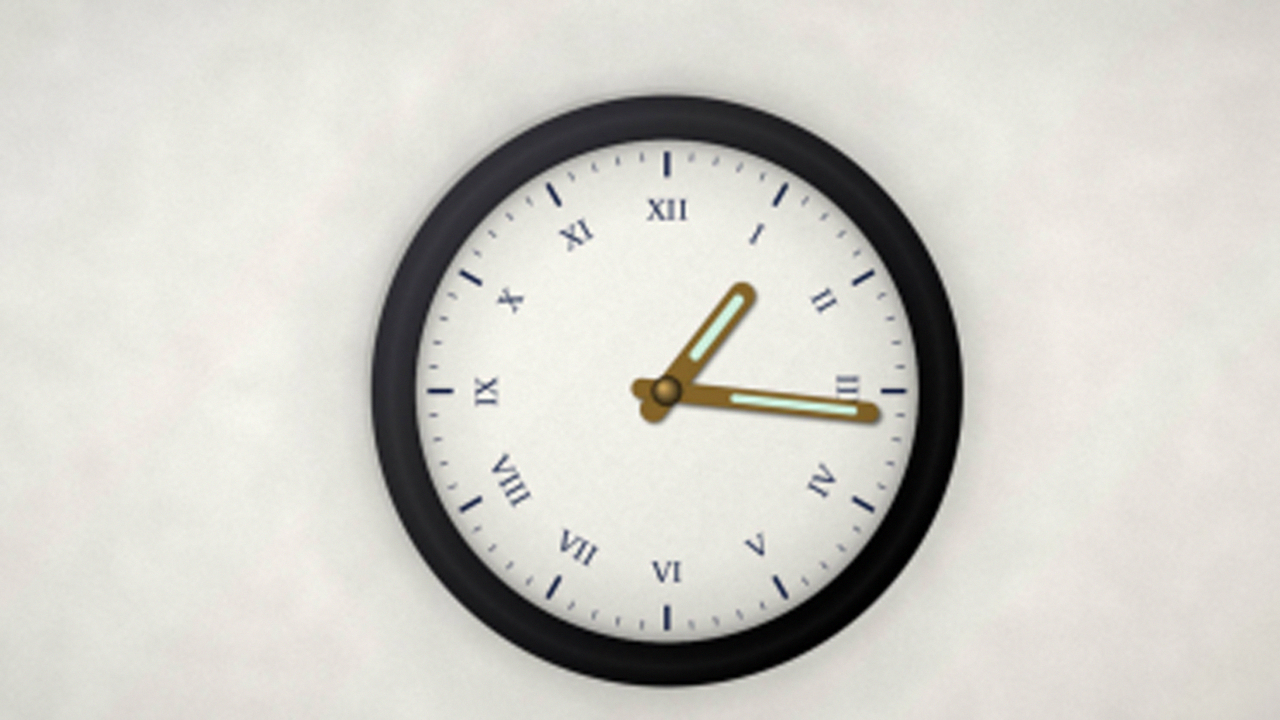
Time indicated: **1:16**
